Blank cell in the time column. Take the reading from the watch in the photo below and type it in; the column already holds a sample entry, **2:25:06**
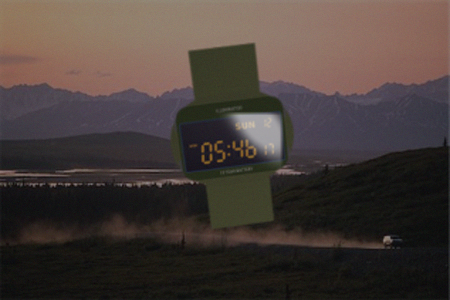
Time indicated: **5:46:17**
